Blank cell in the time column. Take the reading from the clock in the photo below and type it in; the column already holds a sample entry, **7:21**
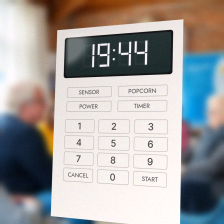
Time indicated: **19:44**
